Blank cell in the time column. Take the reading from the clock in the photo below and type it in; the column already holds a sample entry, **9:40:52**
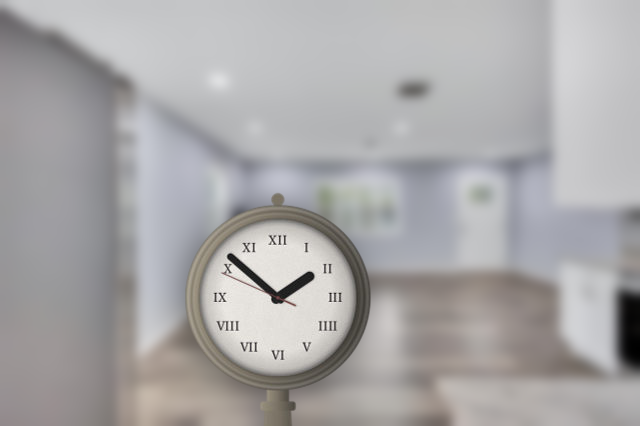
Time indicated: **1:51:49**
